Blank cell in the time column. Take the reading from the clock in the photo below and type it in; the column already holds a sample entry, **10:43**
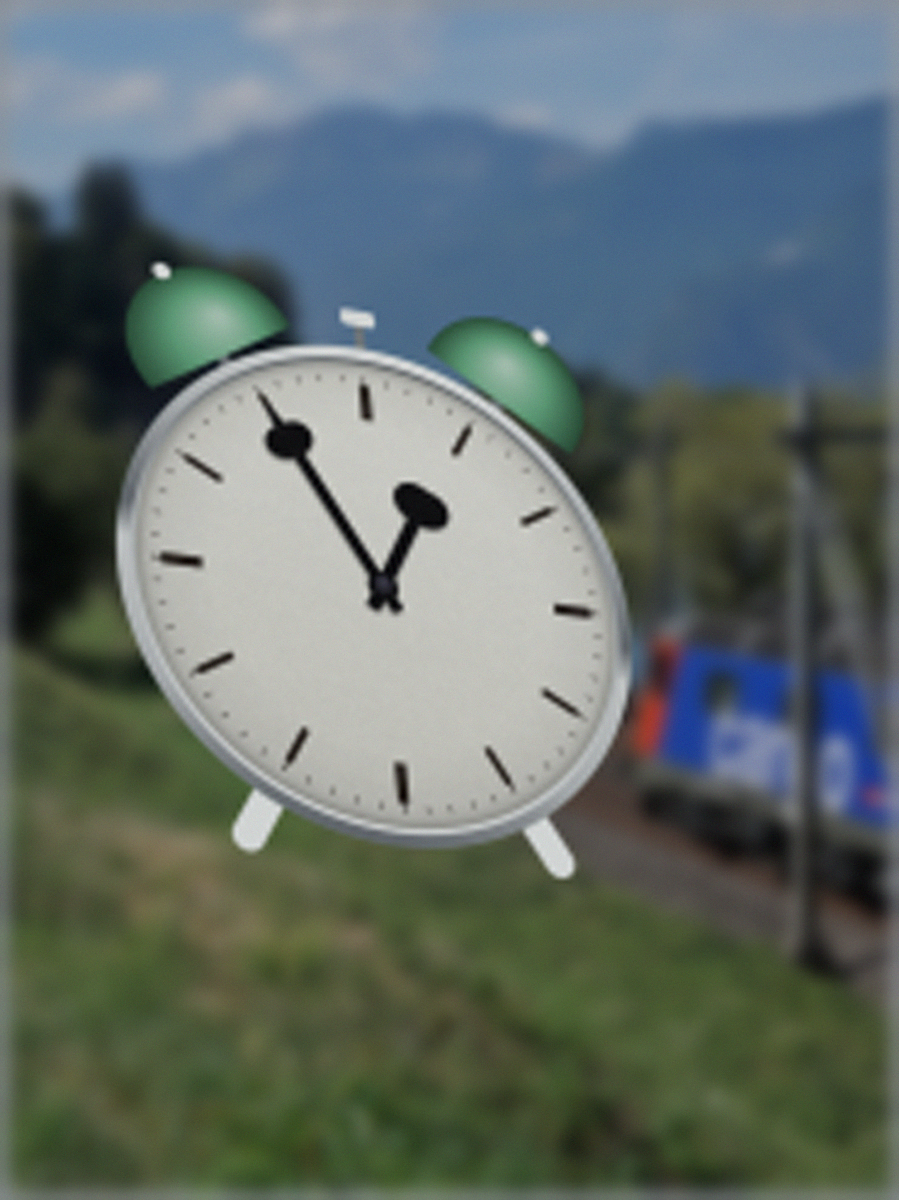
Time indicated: **12:55**
